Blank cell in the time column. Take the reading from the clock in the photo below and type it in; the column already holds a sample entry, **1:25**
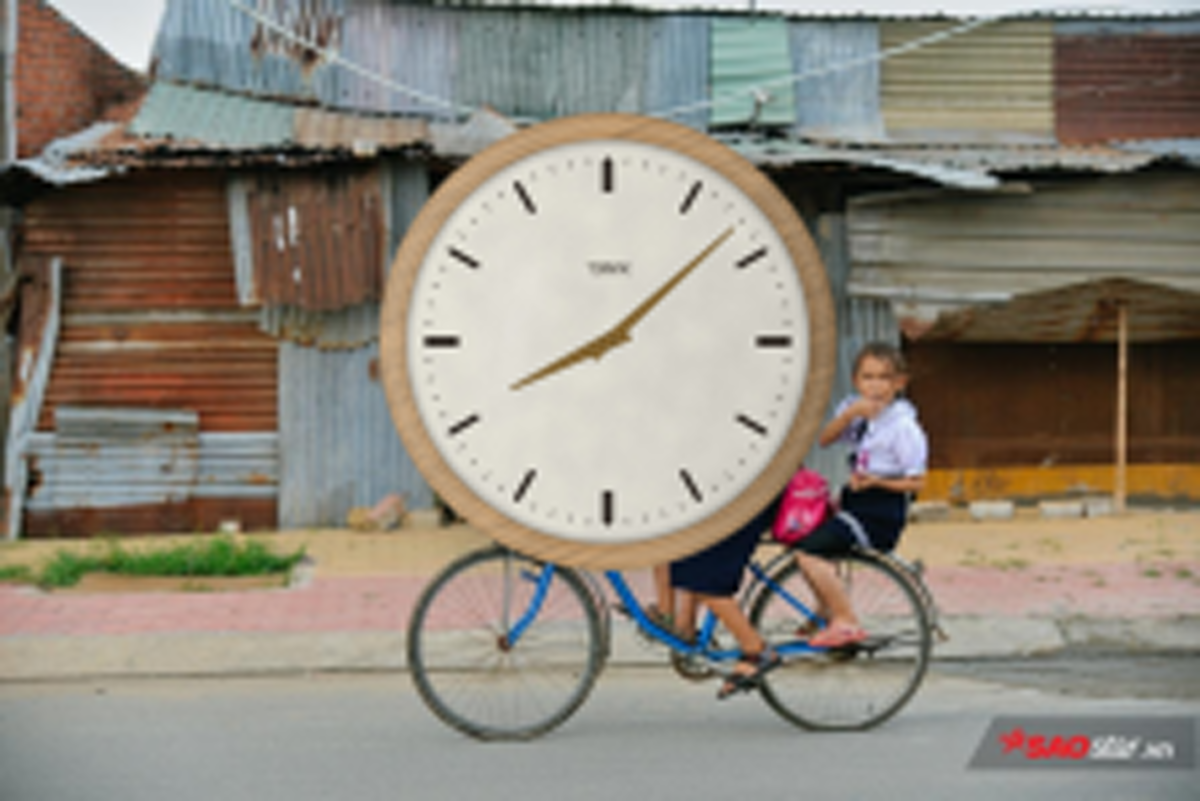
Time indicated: **8:08**
